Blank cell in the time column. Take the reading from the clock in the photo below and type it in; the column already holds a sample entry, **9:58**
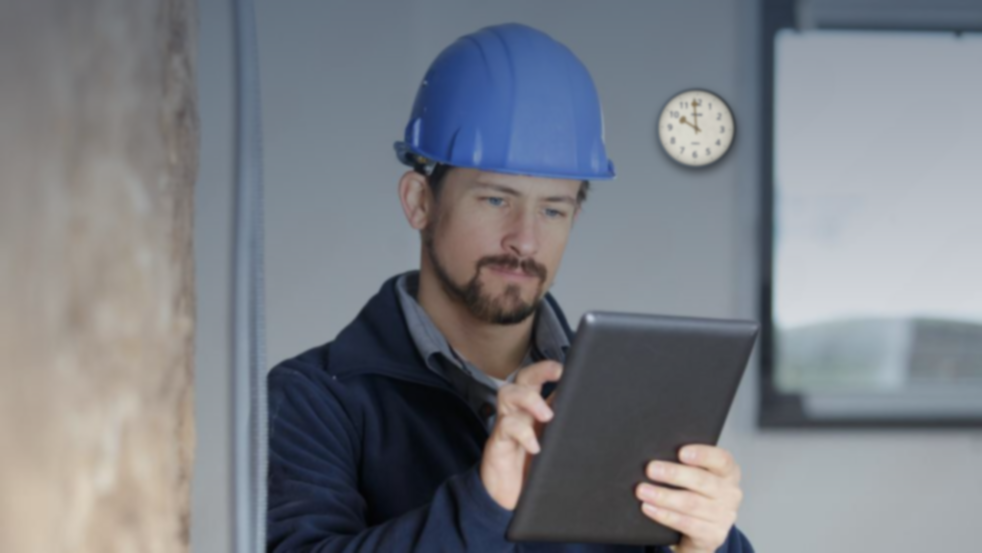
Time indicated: **9:59**
